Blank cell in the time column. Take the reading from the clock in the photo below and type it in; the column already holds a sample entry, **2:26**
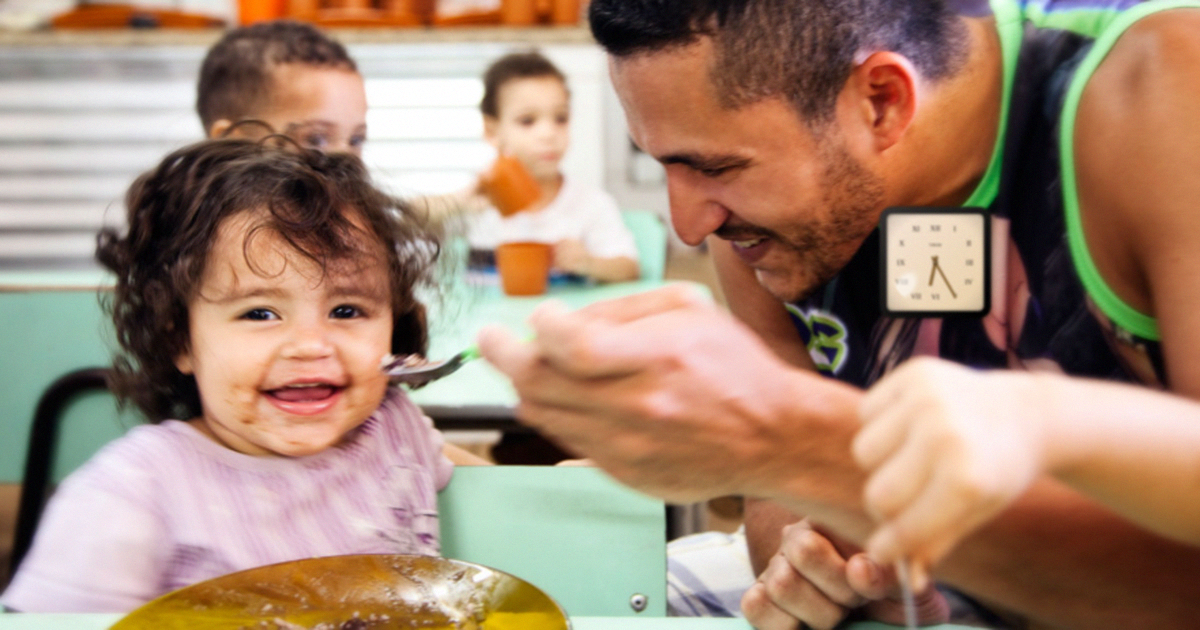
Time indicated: **6:25**
